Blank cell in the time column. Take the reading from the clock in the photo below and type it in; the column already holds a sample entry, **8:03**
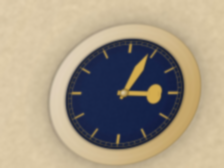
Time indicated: **3:04**
